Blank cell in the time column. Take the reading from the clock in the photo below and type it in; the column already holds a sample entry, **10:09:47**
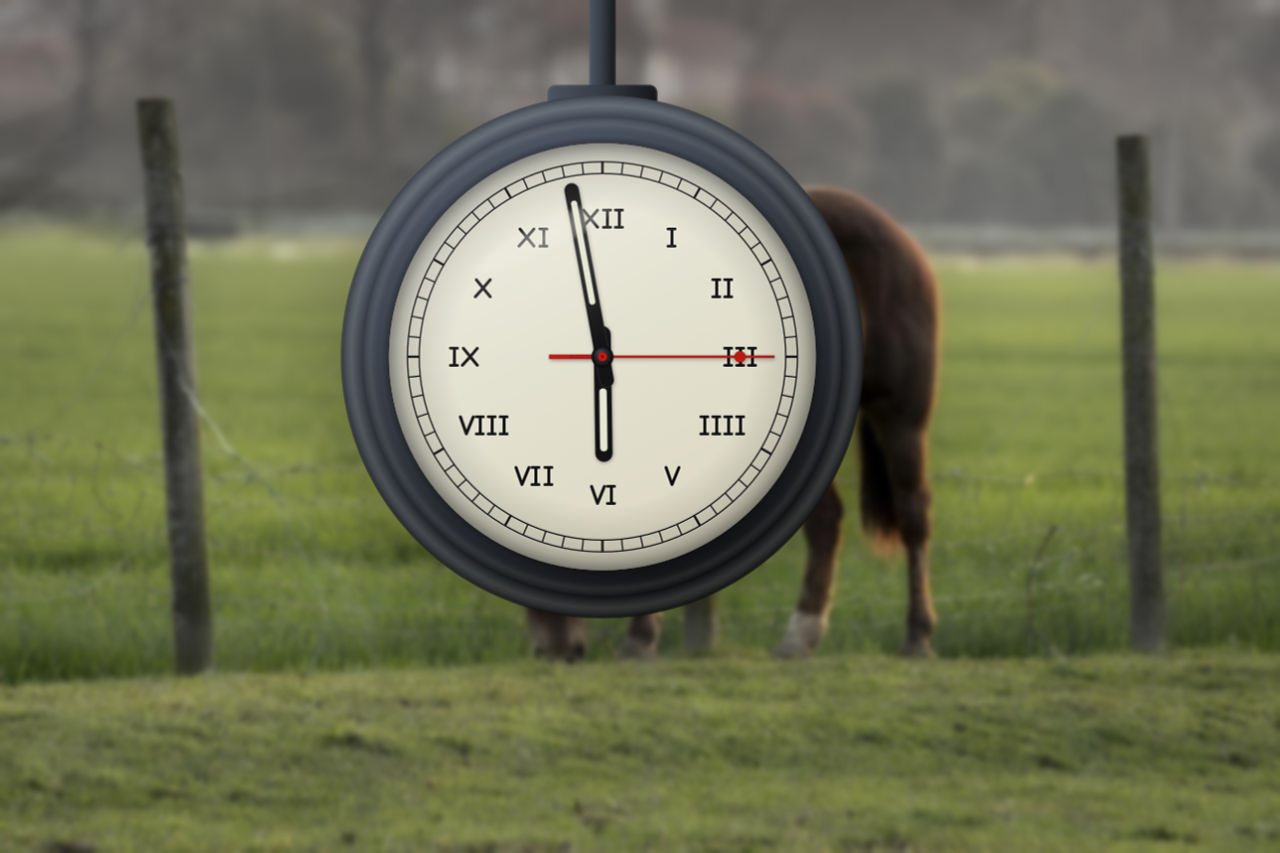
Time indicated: **5:58:15**
